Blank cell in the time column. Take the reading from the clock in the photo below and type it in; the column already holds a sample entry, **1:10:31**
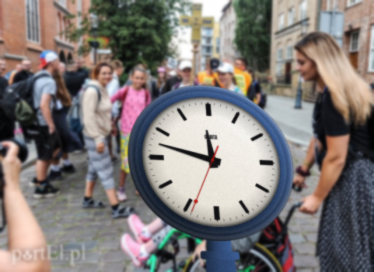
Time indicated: **11:47:34**
